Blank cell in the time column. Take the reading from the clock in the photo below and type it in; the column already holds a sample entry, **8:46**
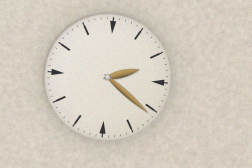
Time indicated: **2:21**
